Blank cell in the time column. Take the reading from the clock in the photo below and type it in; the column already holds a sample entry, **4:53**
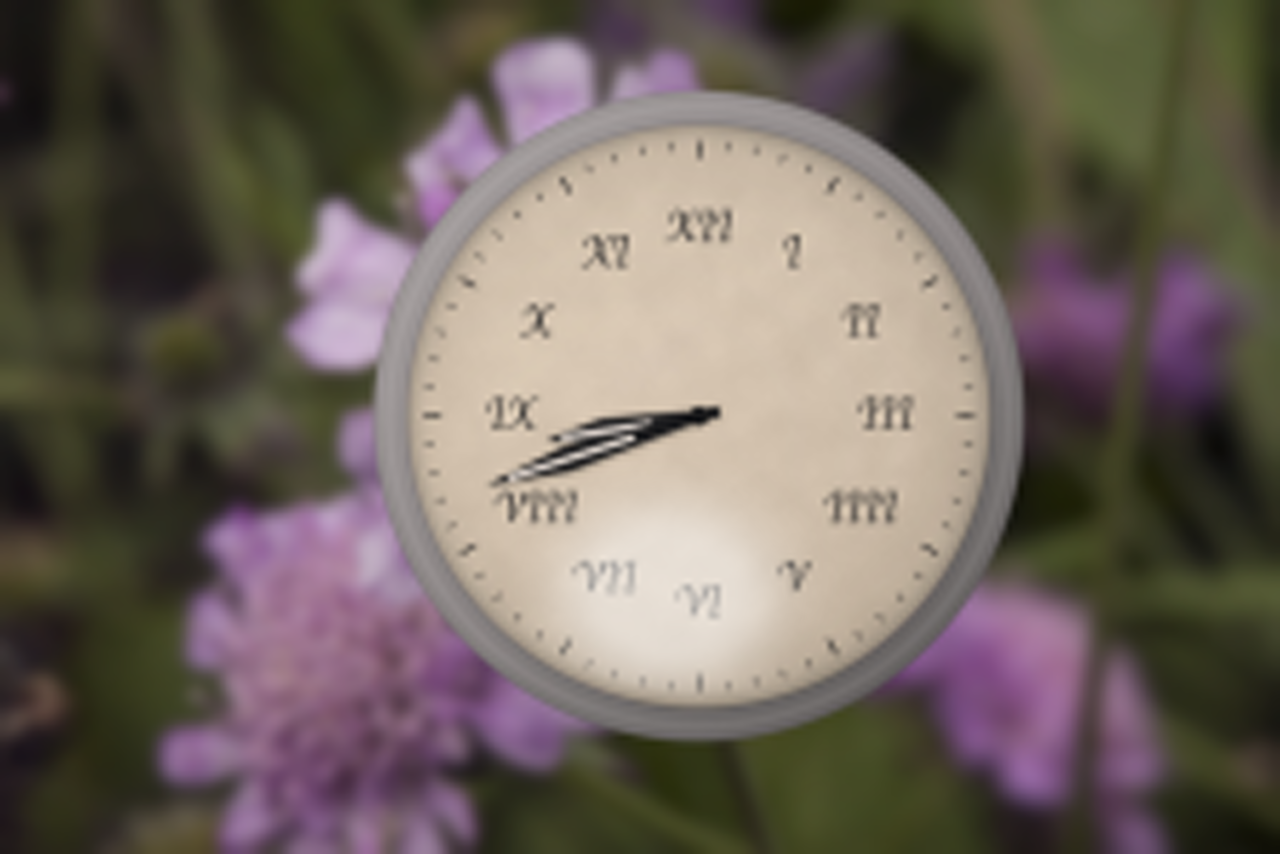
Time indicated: **8:42**
